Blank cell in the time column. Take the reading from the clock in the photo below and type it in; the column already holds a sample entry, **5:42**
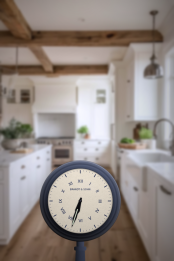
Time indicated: **6:33**
